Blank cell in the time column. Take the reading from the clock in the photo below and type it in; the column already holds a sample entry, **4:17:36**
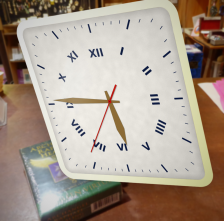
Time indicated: **5:45:36**
